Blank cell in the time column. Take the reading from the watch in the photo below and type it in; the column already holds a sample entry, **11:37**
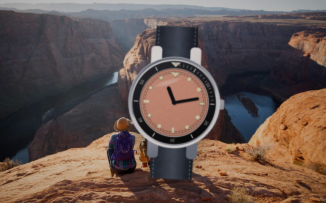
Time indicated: **11:13**
